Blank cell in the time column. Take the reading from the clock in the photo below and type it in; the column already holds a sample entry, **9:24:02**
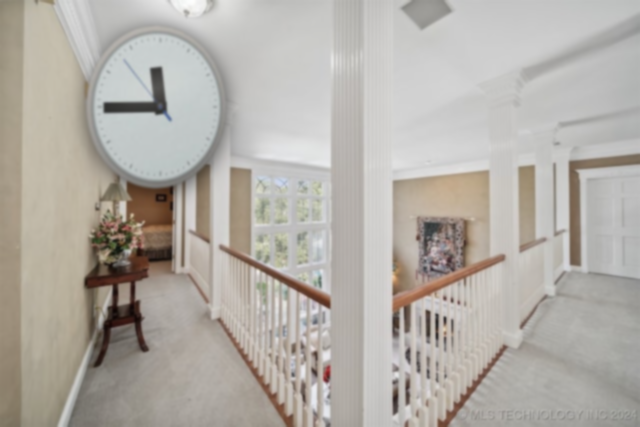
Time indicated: **11:44:53**
